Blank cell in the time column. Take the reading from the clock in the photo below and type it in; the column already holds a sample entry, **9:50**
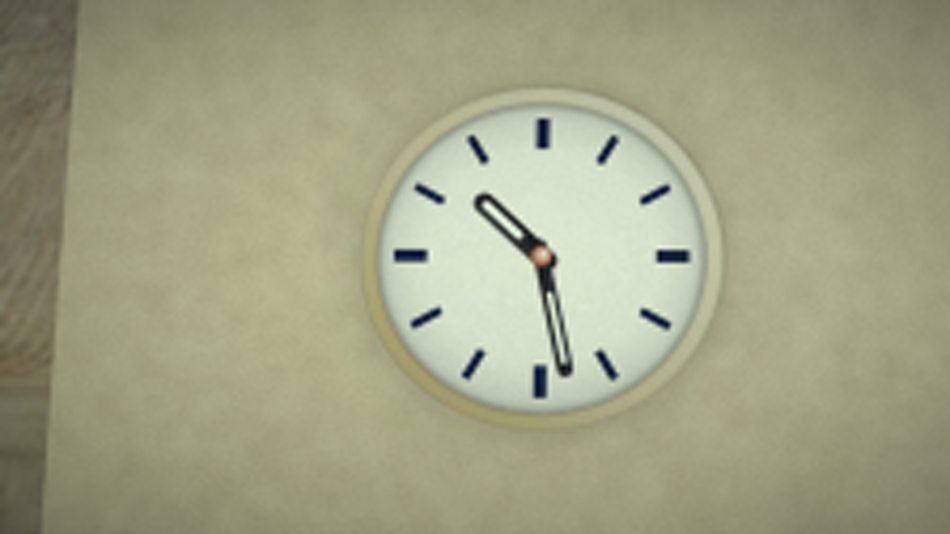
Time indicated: **10:28**
